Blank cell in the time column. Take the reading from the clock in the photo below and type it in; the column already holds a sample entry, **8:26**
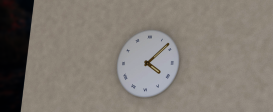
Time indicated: **4:08**
